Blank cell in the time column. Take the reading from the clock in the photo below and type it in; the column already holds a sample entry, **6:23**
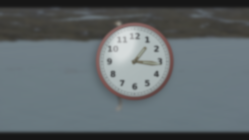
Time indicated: **1:16**
